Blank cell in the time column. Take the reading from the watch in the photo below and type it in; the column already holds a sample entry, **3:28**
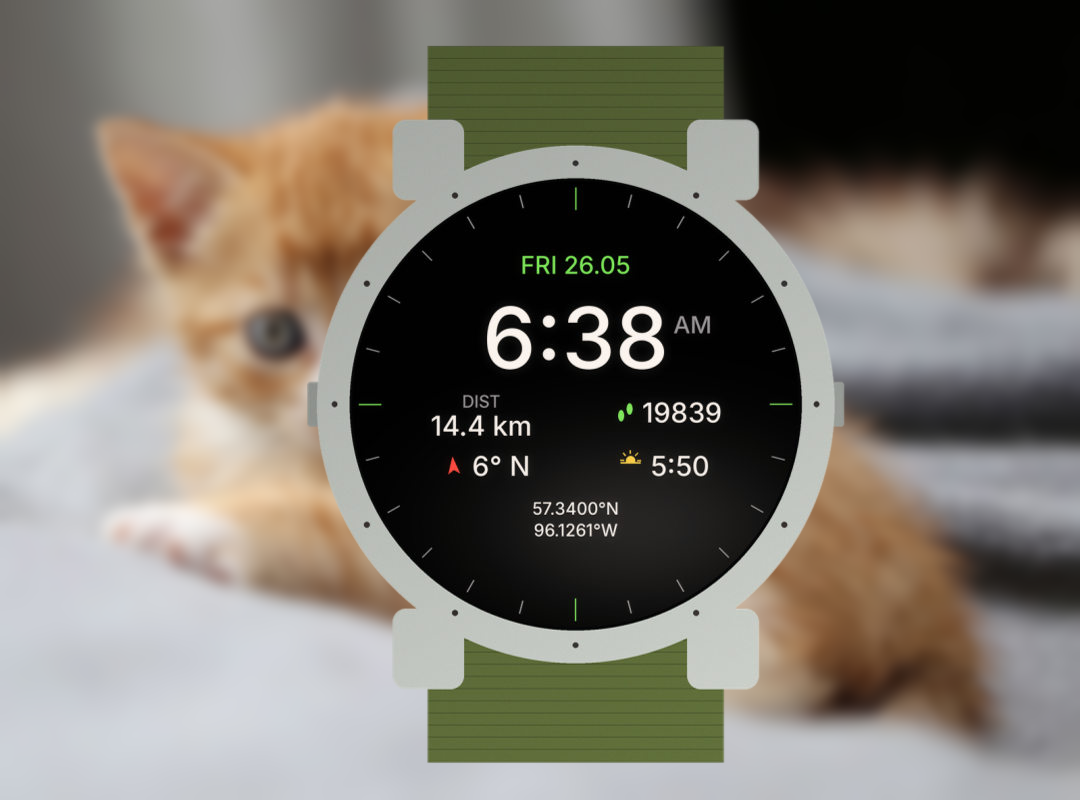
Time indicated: **6:38**
